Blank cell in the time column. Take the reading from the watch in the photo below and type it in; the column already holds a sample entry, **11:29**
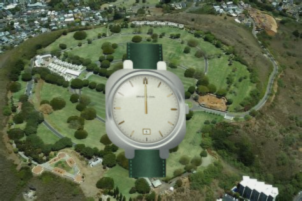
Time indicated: **12:00**
